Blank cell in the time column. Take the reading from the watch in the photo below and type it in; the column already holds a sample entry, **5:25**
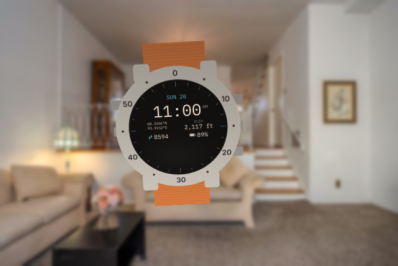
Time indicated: **11:00**
